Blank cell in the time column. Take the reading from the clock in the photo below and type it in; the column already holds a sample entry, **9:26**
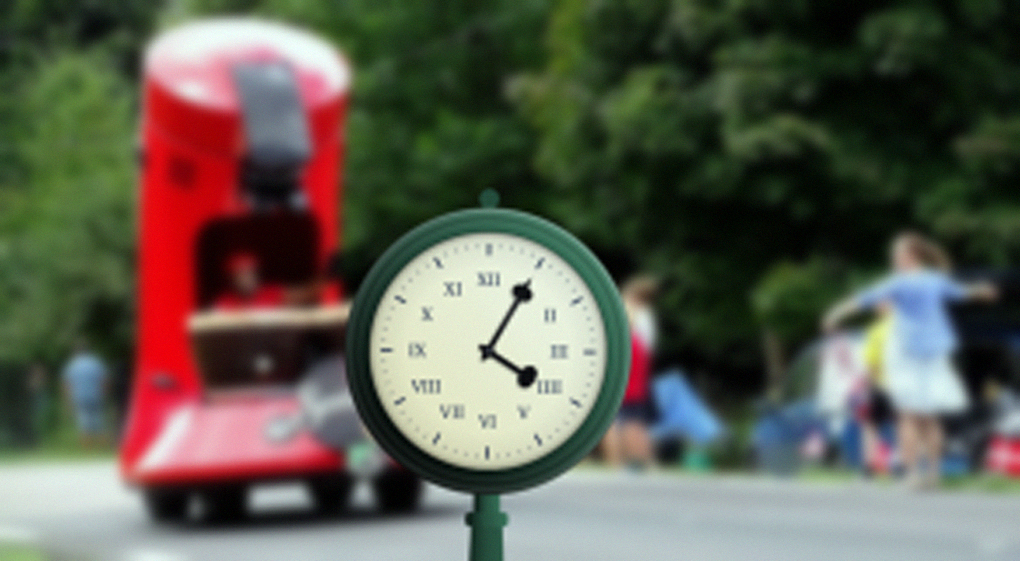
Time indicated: **4:05**
